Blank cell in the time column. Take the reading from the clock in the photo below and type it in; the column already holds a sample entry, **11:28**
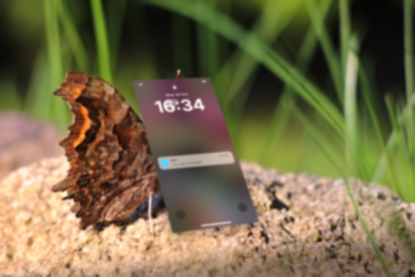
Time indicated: **16:34**
